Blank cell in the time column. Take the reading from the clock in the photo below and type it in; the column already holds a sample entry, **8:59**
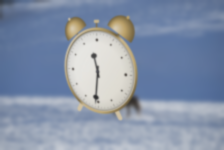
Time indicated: **11:31**
